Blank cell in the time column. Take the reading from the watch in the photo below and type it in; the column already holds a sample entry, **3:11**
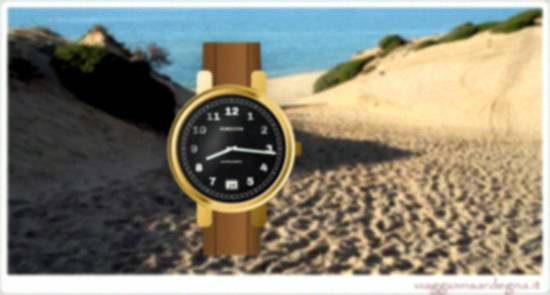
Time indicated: **8:16**
